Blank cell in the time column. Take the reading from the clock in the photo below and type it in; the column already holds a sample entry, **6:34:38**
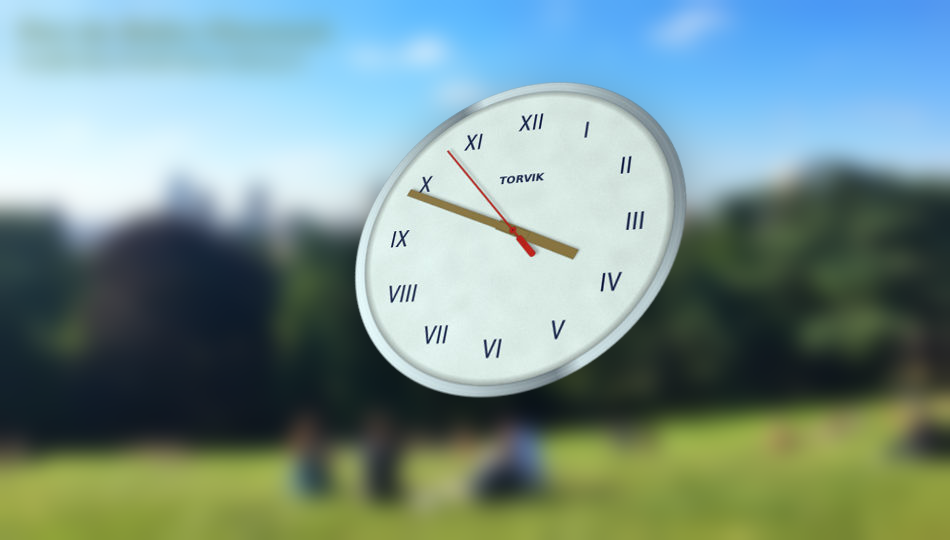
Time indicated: **3:48:53**
